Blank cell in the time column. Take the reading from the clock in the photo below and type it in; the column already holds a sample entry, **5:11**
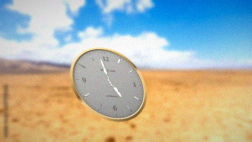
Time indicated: **4:58**
